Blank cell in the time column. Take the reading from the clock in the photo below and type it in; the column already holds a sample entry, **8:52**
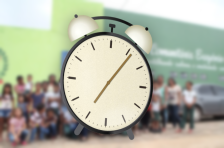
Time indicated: **7:06**
